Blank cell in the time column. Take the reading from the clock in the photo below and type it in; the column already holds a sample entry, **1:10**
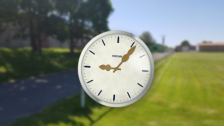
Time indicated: **9:06**
